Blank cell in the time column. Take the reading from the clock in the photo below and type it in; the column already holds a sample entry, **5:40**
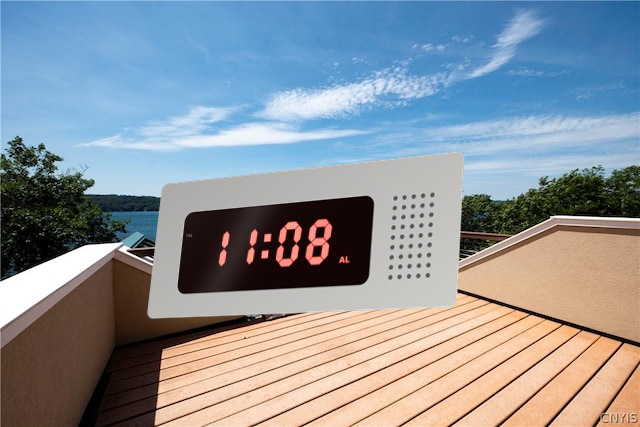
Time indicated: **11:08**
